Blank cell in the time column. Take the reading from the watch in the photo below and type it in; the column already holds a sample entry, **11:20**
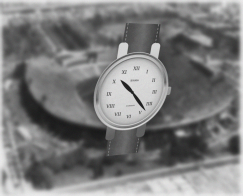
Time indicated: **10:23**
